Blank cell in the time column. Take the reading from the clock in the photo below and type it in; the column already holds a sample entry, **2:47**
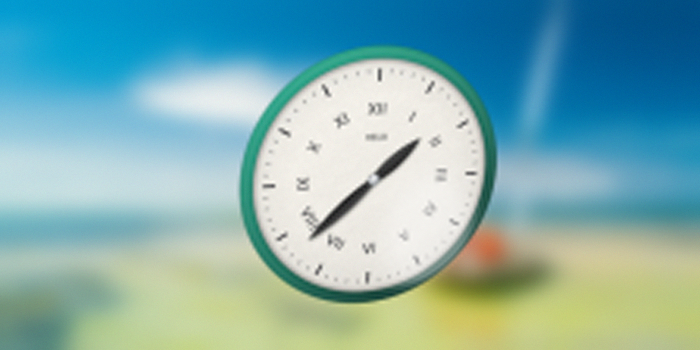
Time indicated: **1:38**
